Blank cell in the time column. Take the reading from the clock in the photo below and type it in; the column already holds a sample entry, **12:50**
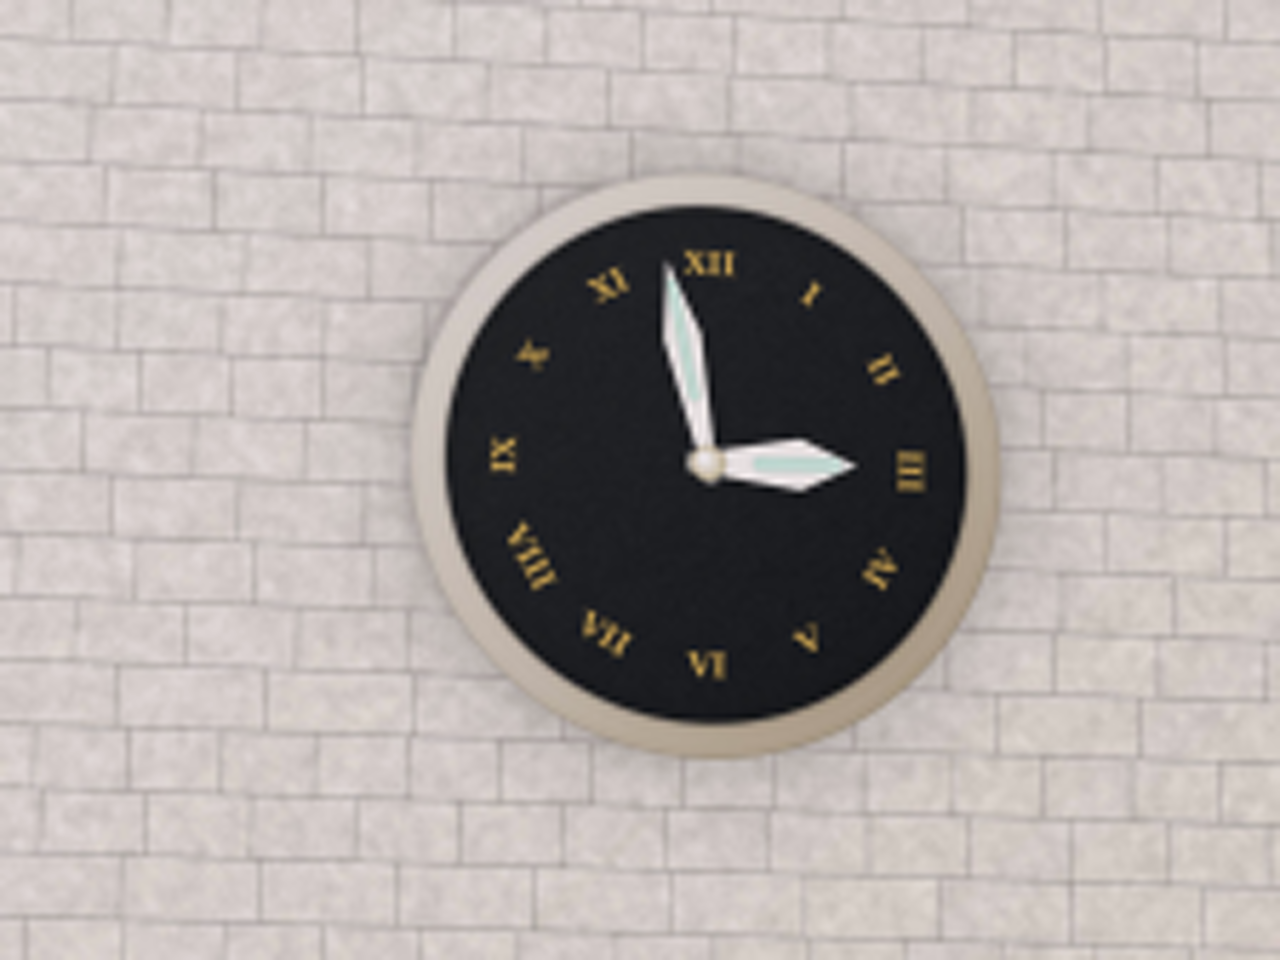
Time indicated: **2:58**
